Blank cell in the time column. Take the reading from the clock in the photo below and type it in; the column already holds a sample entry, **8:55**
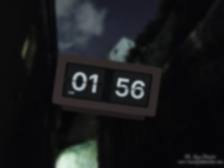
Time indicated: **1:56**
